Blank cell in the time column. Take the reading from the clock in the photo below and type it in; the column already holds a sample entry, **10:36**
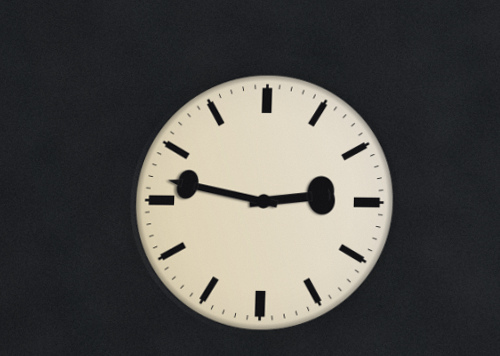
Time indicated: **2:47**
